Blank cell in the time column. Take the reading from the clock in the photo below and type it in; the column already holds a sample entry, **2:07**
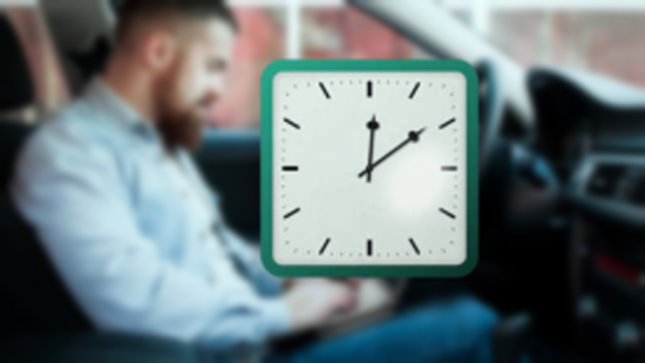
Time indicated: **12:09**
